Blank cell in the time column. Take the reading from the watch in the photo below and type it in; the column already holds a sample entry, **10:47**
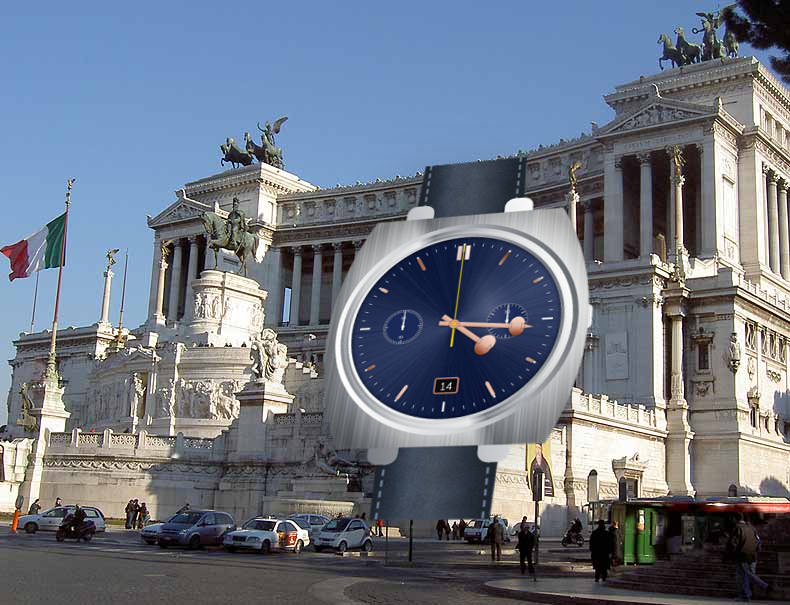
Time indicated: **4:16**
